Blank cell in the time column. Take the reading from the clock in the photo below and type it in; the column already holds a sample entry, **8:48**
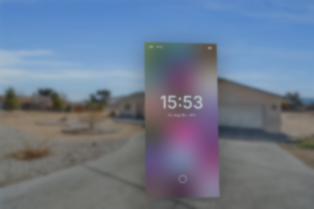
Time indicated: **15:53**
